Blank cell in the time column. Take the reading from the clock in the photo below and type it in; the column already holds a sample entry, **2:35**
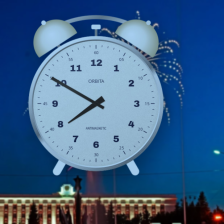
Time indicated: **7:50**
